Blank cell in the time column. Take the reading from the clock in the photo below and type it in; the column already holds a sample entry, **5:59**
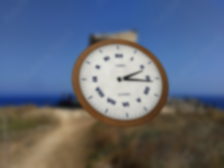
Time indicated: **2:16**
